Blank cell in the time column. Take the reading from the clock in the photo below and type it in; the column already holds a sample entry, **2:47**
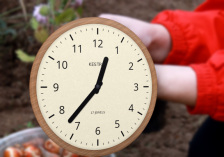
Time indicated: **12:37**
